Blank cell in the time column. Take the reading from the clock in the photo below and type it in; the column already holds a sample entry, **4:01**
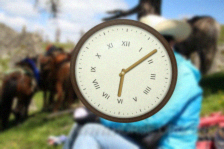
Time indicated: **6:08**
